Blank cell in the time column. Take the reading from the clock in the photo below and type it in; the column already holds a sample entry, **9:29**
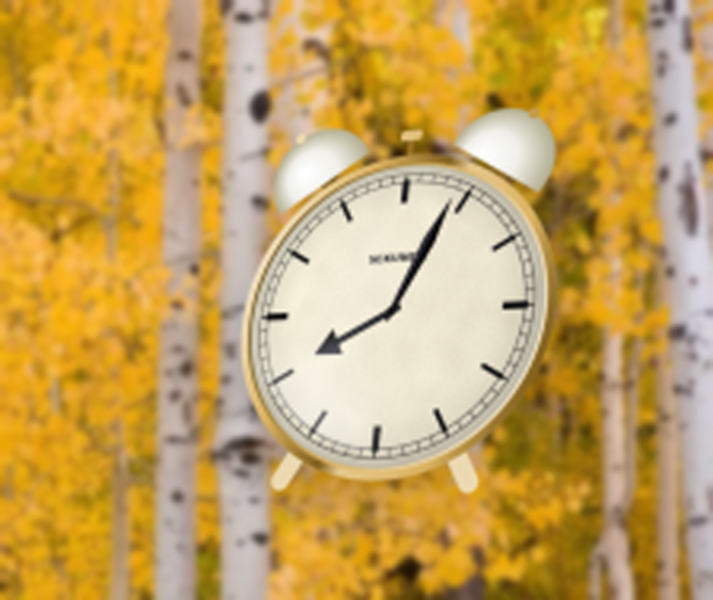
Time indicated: **8:04**
